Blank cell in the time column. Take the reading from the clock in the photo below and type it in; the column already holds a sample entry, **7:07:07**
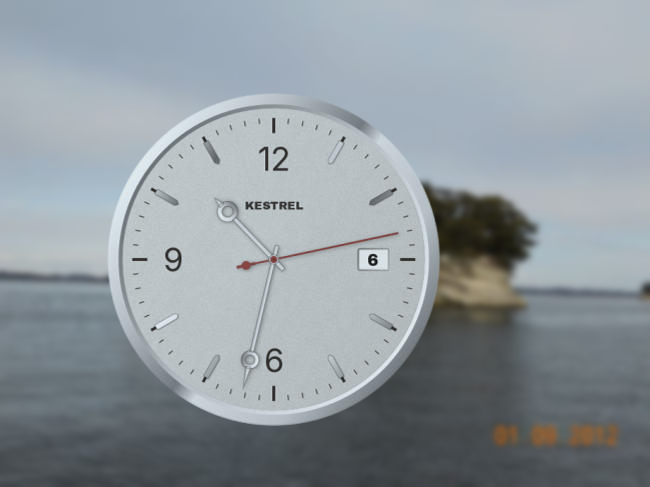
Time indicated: **10:32:13**
